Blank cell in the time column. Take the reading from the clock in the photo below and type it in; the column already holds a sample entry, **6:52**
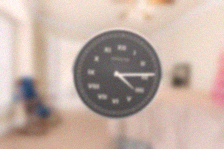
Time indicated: **4:14**
